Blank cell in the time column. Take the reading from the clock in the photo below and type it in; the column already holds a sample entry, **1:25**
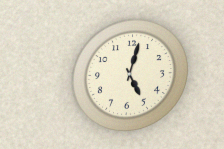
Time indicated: **5:02**
